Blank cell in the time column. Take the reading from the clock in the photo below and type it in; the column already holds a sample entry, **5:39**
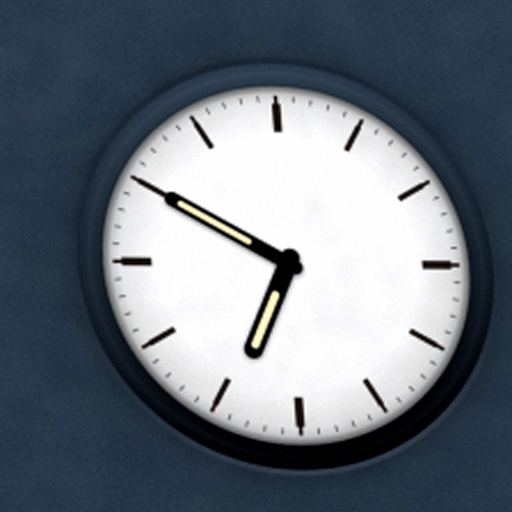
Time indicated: **6:50**
